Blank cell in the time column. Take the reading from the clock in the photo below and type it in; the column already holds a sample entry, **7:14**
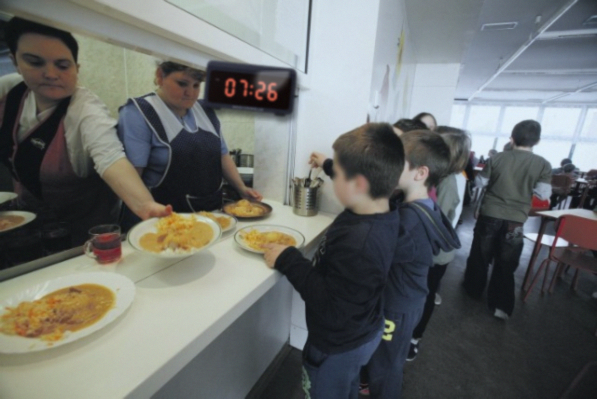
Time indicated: **7:26**
